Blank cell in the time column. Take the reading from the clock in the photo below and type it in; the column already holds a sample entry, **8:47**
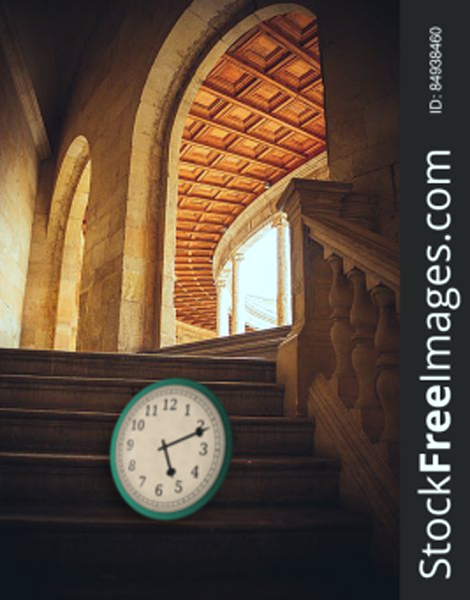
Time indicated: **5:11**
